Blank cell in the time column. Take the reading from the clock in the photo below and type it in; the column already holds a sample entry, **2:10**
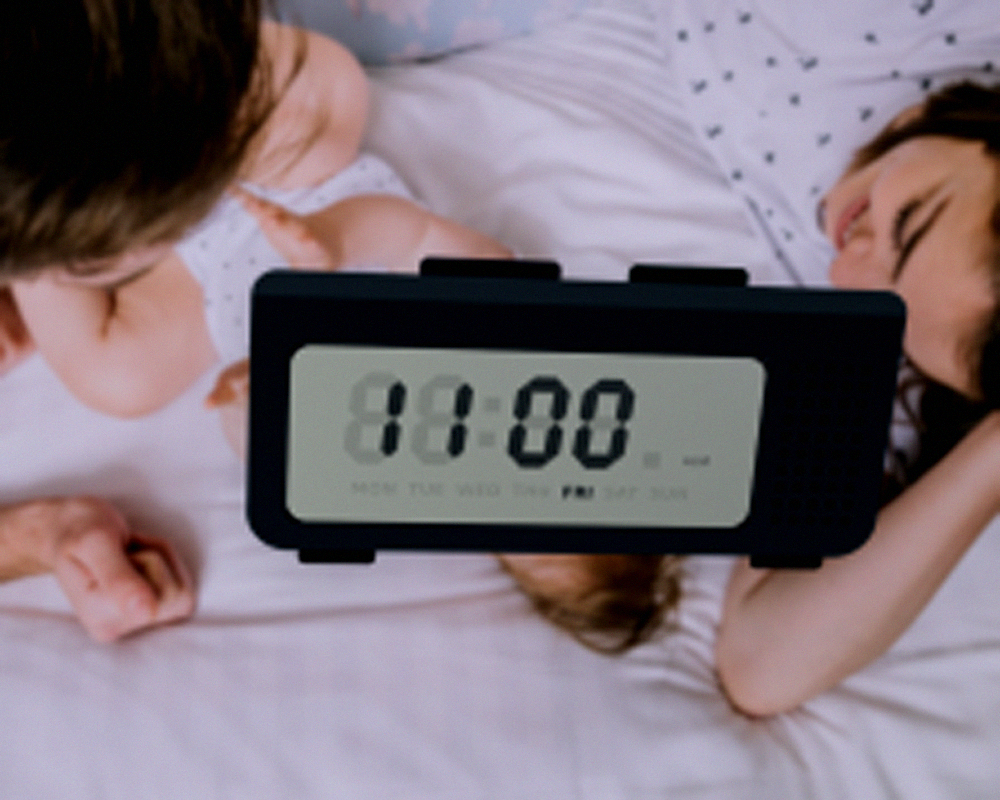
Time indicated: **11:00**
